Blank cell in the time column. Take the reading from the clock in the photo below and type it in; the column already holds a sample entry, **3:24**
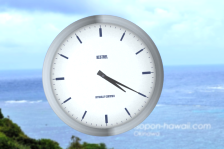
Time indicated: **4:20**
